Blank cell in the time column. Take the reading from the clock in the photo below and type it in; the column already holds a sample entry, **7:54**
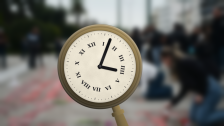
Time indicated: **4:07**
